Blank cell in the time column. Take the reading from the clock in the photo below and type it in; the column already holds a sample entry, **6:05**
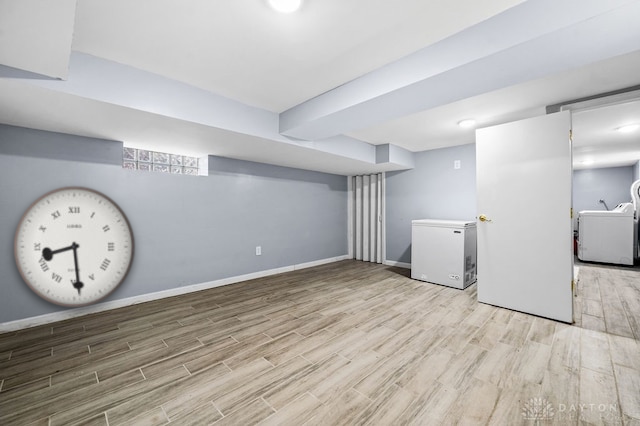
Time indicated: **8:29**
